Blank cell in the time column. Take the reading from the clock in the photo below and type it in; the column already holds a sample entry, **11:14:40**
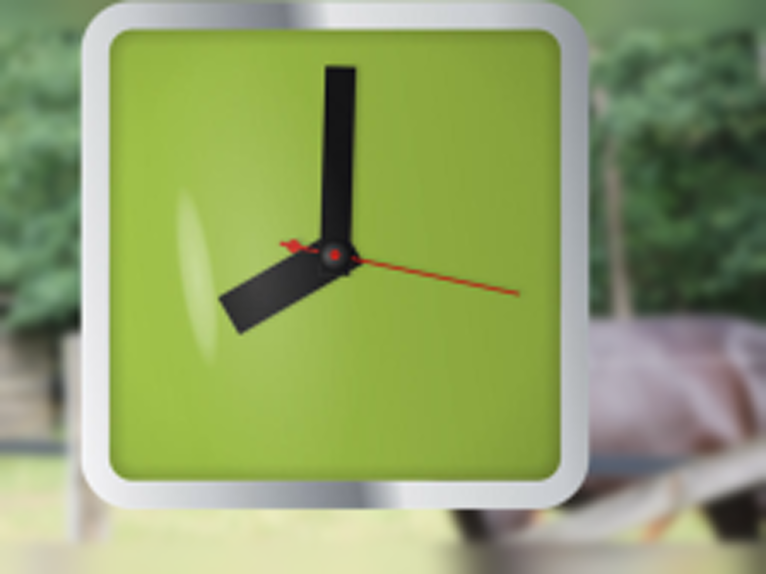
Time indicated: **8:00:17**
